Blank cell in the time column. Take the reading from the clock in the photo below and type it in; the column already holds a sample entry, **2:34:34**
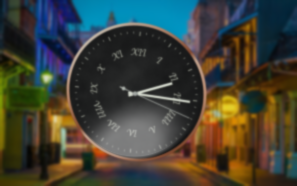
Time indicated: **2:15:18**
